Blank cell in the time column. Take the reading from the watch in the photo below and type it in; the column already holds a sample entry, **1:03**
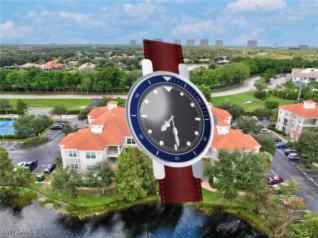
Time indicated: **7:29**
